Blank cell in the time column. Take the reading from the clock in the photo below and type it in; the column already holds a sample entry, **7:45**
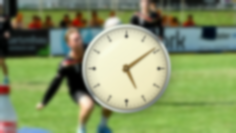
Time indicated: **5:09**
